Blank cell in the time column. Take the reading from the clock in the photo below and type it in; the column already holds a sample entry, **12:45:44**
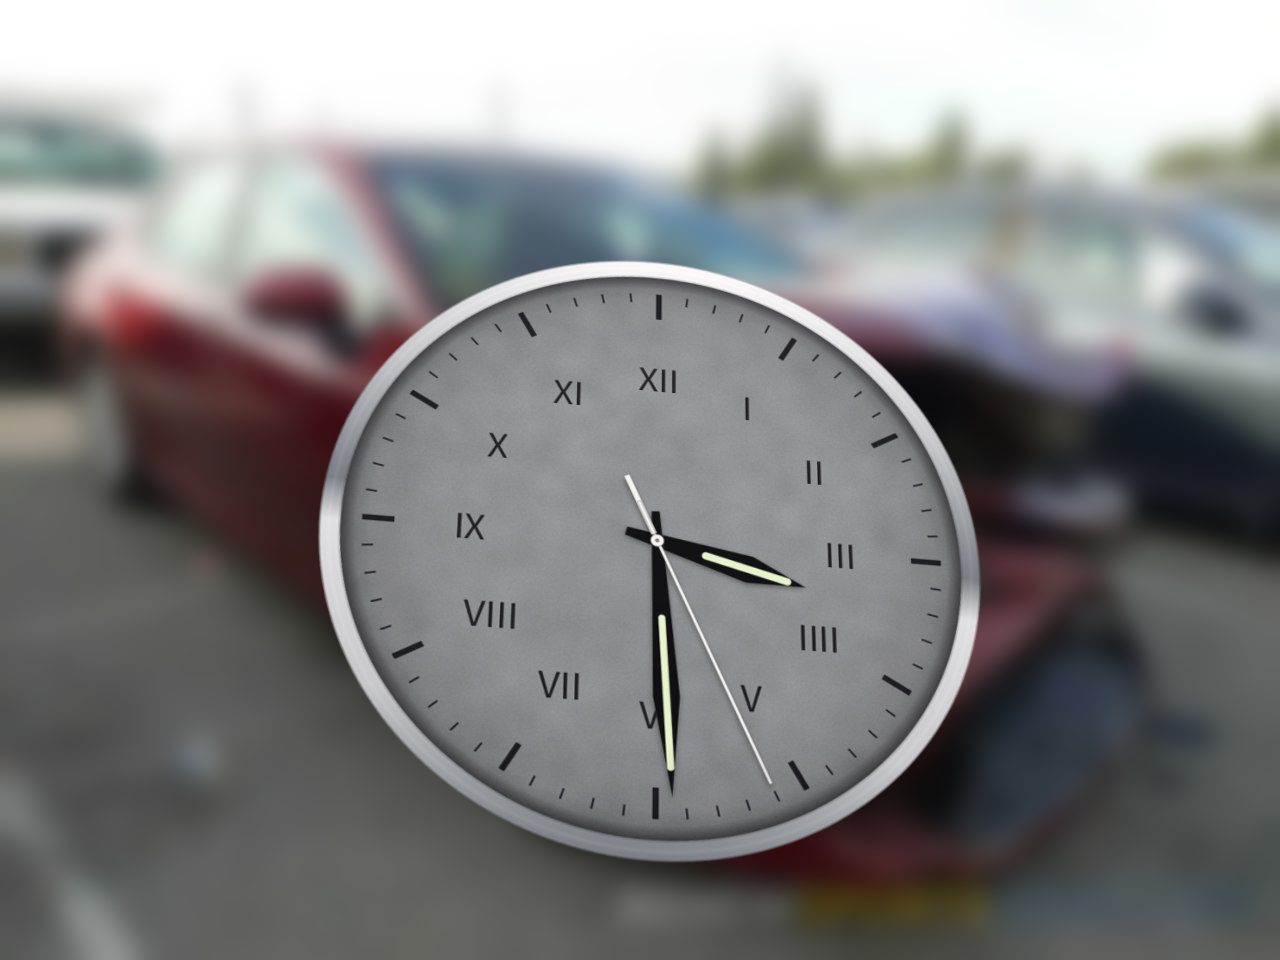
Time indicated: **3:29:26**
